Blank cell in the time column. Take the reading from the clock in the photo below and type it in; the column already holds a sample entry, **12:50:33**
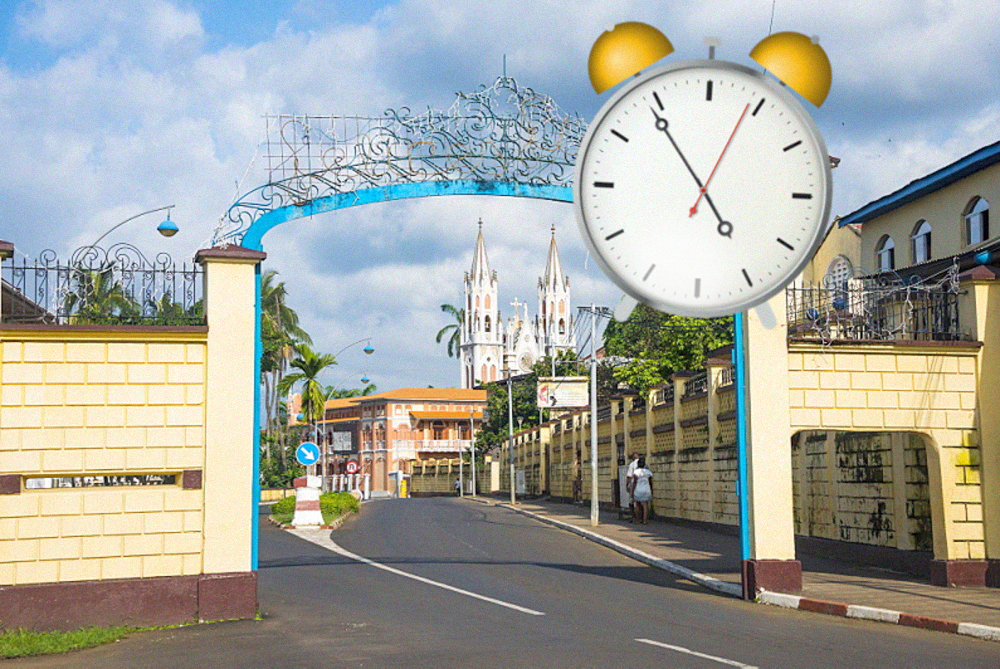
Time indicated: **4:54:04**
